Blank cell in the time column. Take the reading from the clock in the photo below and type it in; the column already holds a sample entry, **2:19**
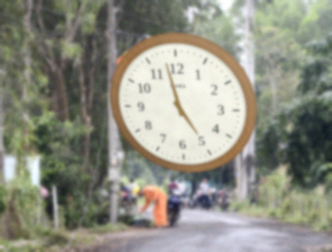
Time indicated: **4:58**
